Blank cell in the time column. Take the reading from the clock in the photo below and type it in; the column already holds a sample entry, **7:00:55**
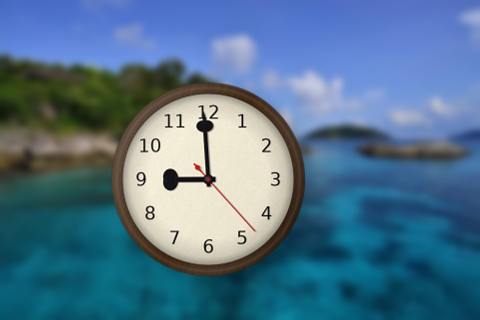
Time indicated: **8:59:23**
